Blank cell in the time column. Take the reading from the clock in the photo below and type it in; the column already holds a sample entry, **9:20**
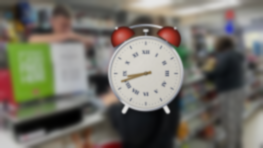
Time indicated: **8:42**
